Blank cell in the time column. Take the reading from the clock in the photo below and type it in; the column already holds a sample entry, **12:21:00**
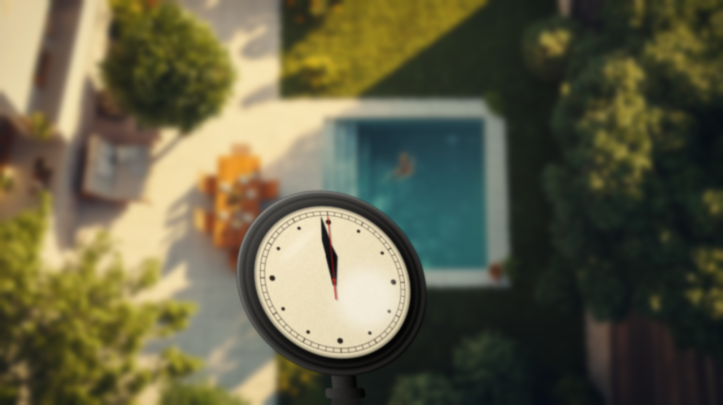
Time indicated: **11:59:00**
